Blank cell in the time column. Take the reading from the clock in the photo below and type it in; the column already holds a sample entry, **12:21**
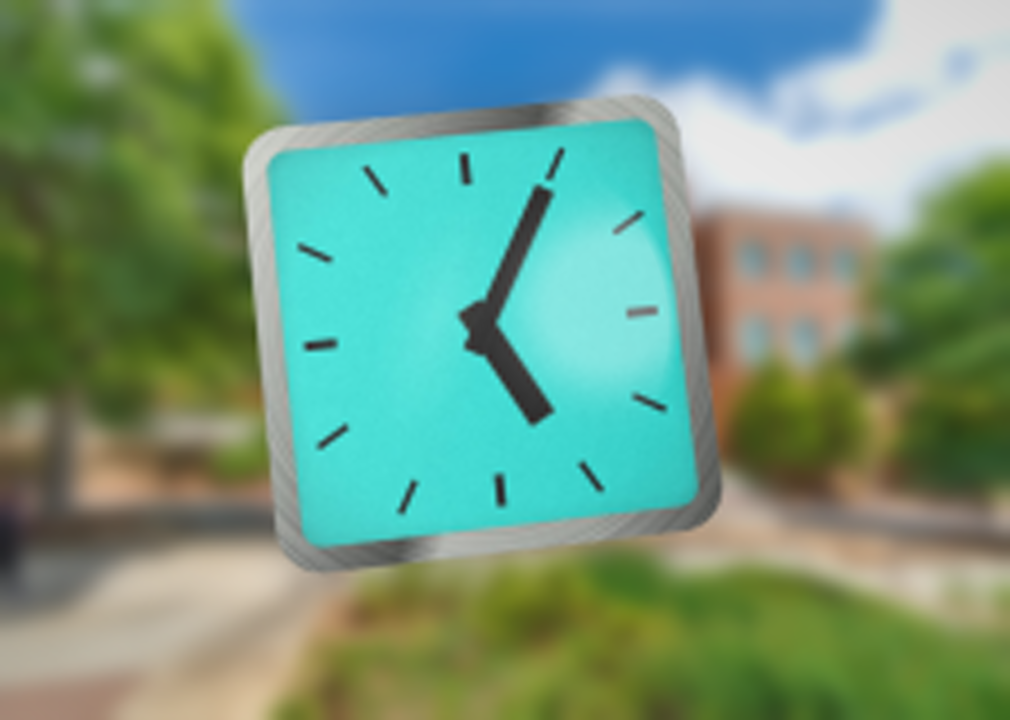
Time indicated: **5:05**
